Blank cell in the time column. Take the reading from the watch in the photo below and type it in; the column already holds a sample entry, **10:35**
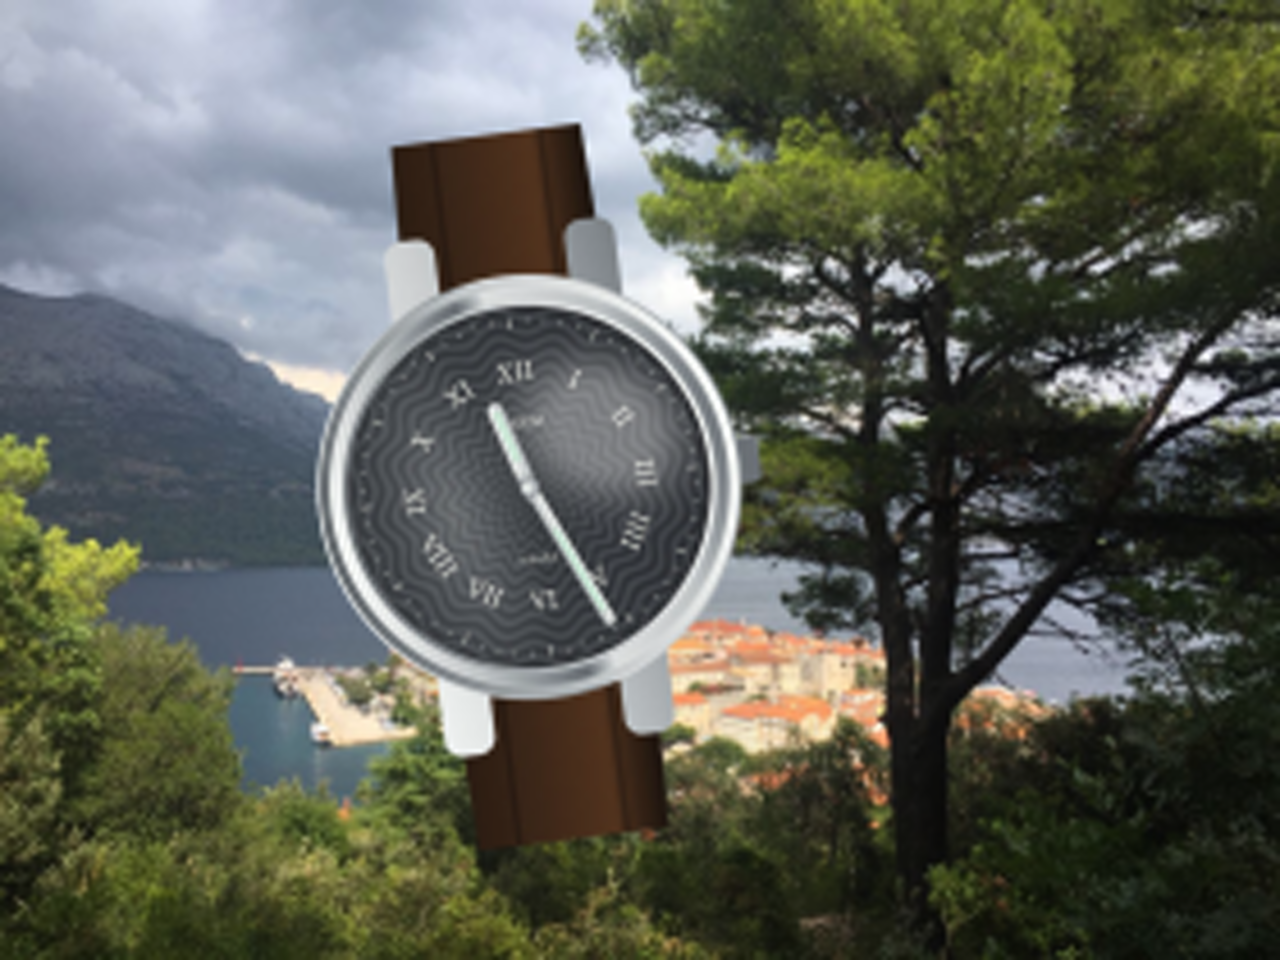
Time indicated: **11:26**
